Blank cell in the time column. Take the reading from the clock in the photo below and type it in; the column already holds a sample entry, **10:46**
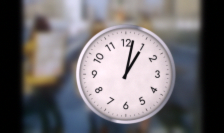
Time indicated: **1:02**
